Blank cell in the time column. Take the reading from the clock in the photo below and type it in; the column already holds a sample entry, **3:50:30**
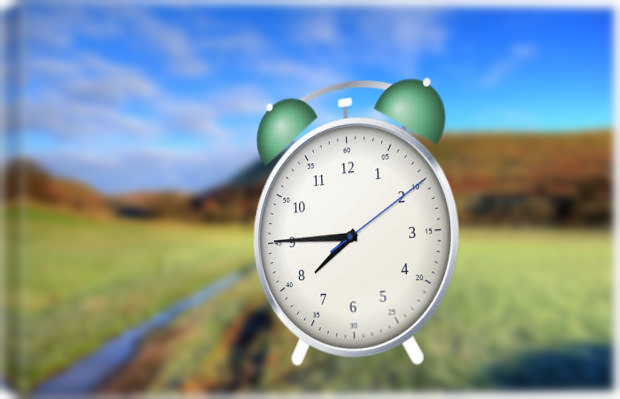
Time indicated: **7:45:10**
